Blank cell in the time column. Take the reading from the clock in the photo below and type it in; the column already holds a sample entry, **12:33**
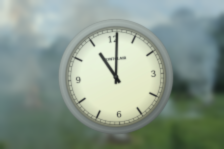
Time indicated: **11:01**
